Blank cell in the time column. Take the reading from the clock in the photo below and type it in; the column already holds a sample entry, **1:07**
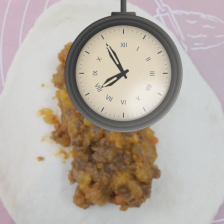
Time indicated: **7:55**
